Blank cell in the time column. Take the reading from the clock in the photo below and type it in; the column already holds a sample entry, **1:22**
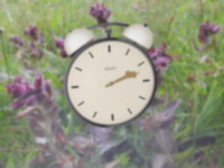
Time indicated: **2:12**
